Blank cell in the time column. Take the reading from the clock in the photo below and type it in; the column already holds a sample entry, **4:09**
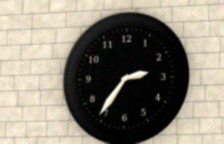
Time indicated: **2:36**
